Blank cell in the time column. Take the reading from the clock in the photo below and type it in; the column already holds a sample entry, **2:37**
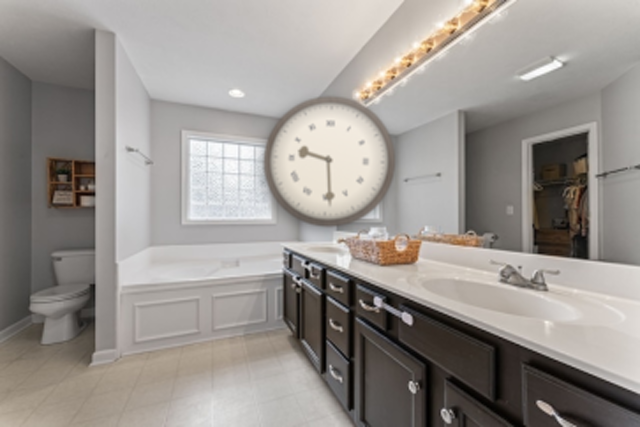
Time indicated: **9:29**
